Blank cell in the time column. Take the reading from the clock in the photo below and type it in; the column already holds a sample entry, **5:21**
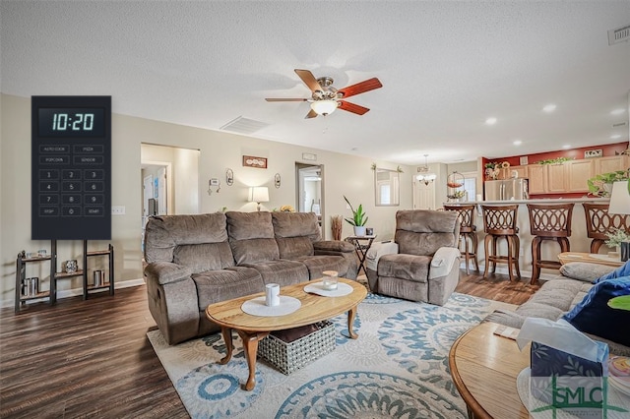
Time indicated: **10:20**
